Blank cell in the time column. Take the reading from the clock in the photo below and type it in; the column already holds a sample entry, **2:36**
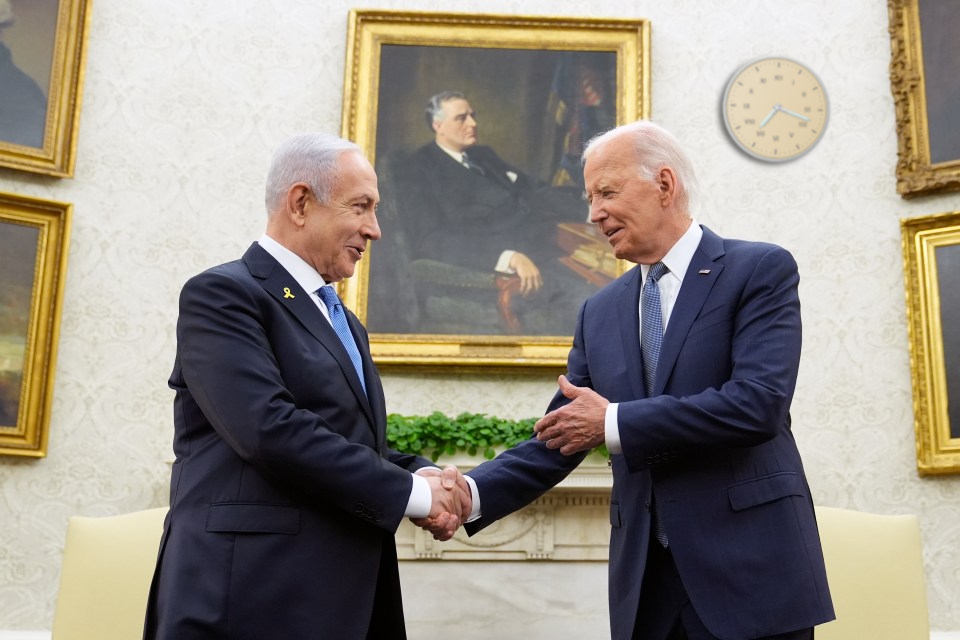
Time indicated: **7:18**
